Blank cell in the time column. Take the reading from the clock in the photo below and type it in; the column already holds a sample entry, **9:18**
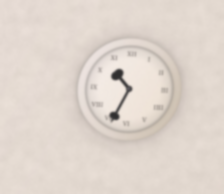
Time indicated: **10:34**
